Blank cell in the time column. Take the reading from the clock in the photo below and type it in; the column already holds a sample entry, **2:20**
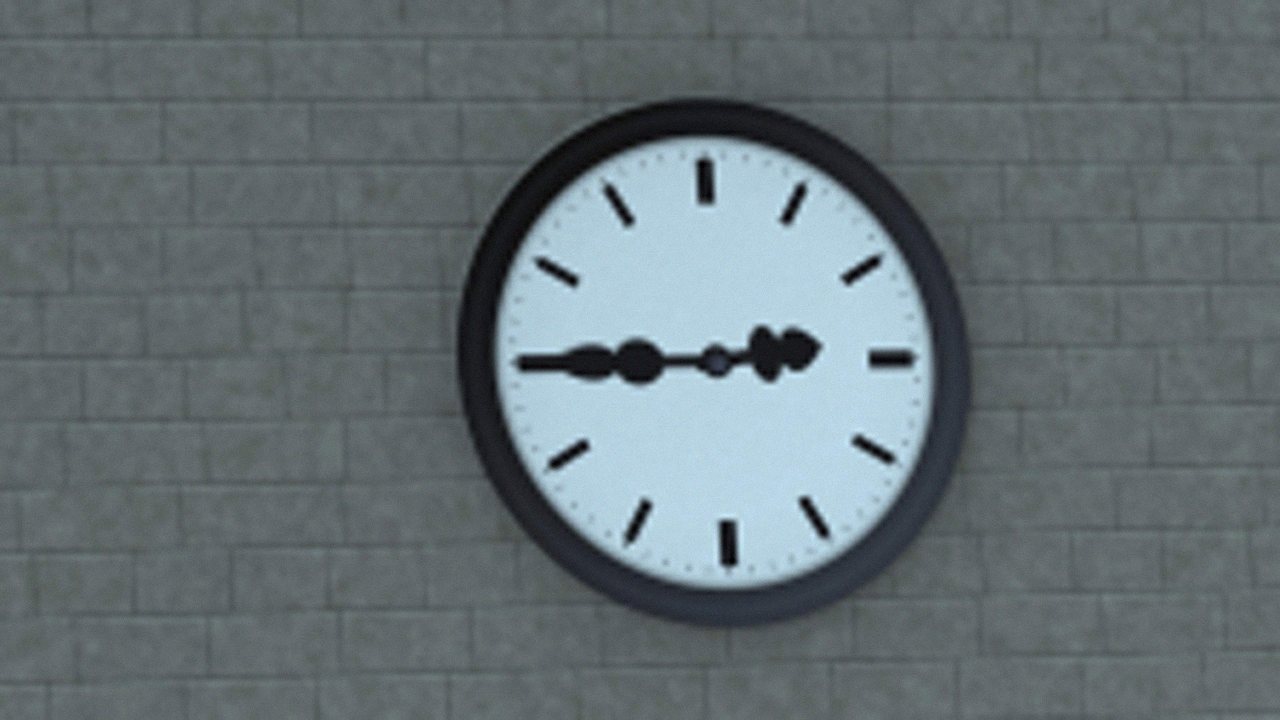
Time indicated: **2:45**
